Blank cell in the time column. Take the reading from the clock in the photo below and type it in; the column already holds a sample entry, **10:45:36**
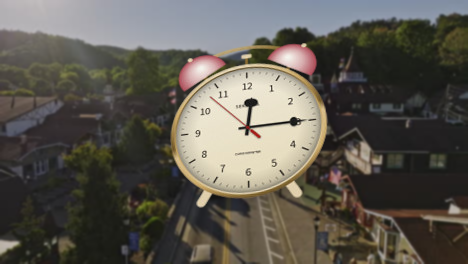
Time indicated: **12:14:53**
